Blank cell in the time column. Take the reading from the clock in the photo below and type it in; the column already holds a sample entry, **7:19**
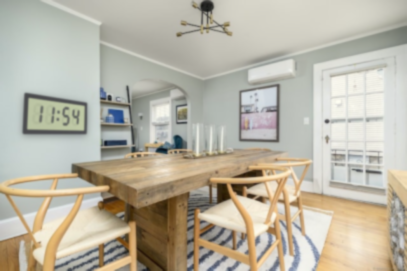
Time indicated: **11:54**
